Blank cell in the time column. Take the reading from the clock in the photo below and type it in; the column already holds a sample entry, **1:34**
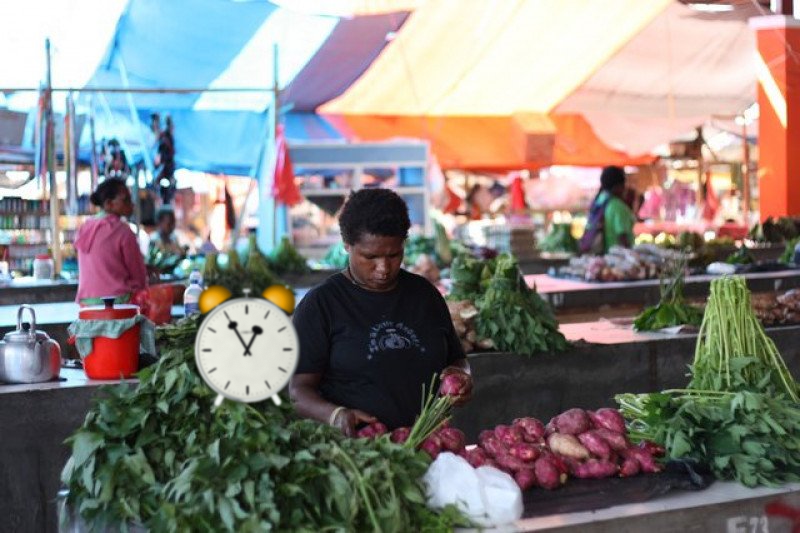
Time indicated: **12:55**
